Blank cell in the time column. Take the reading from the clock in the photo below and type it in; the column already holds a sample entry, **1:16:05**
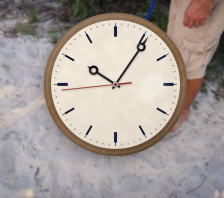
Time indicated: **10:05:44**
